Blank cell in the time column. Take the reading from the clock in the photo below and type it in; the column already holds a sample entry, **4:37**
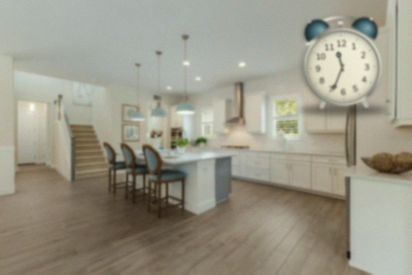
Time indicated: **11:34**
